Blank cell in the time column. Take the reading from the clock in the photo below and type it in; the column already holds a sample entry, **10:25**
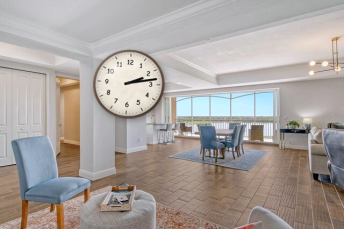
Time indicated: **2:13**
